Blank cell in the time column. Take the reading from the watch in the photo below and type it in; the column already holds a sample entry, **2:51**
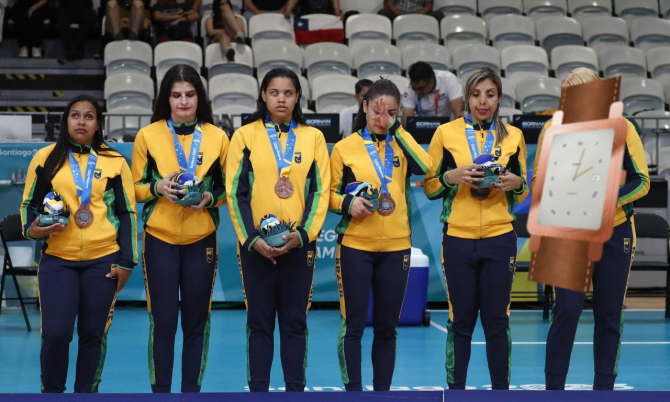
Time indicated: **2:02**
